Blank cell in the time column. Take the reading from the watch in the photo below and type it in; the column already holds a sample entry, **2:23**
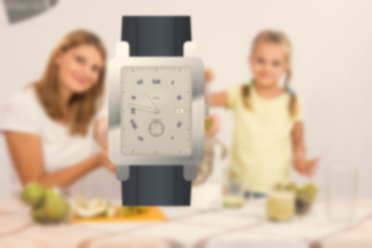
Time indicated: **10:47**
